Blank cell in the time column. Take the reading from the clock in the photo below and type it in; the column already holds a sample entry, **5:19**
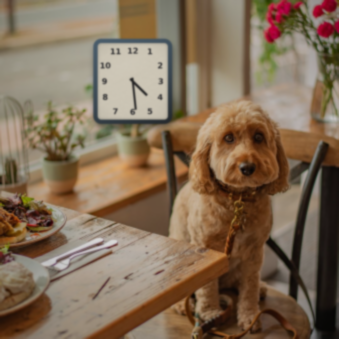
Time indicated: **4:29**
